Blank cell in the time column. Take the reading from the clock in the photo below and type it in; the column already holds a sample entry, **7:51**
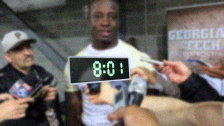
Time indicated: **8:01**
